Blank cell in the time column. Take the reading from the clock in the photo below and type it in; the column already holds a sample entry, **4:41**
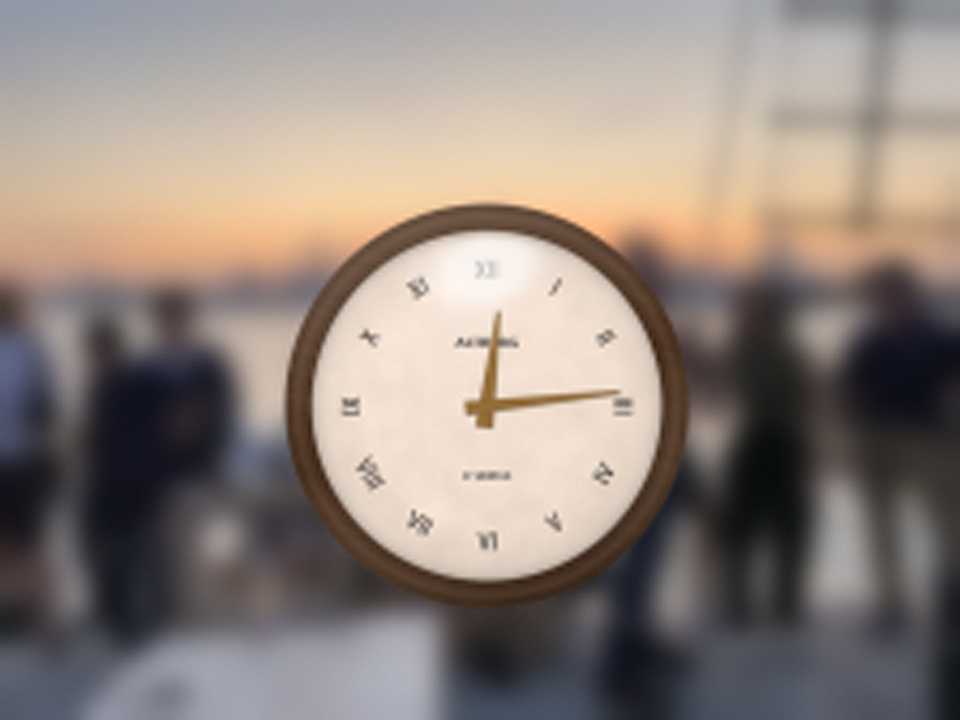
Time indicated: **12:14**
